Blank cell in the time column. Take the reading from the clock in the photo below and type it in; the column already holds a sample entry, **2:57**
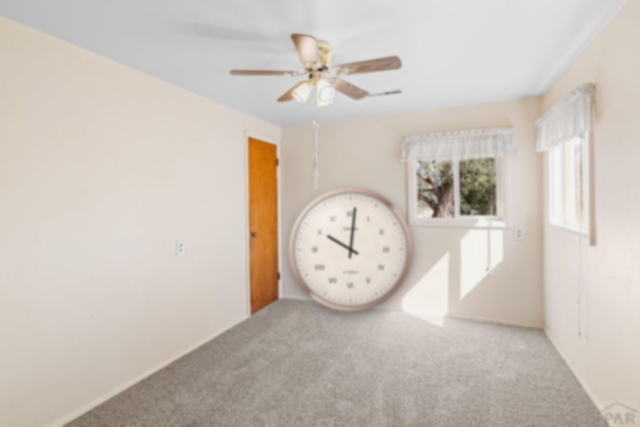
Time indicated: **10:01**
